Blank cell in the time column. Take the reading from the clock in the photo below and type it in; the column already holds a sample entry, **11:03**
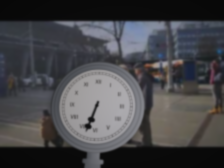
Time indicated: **6:33**
